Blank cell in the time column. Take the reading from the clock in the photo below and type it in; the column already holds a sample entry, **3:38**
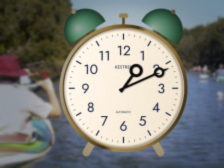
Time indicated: **1:11**
